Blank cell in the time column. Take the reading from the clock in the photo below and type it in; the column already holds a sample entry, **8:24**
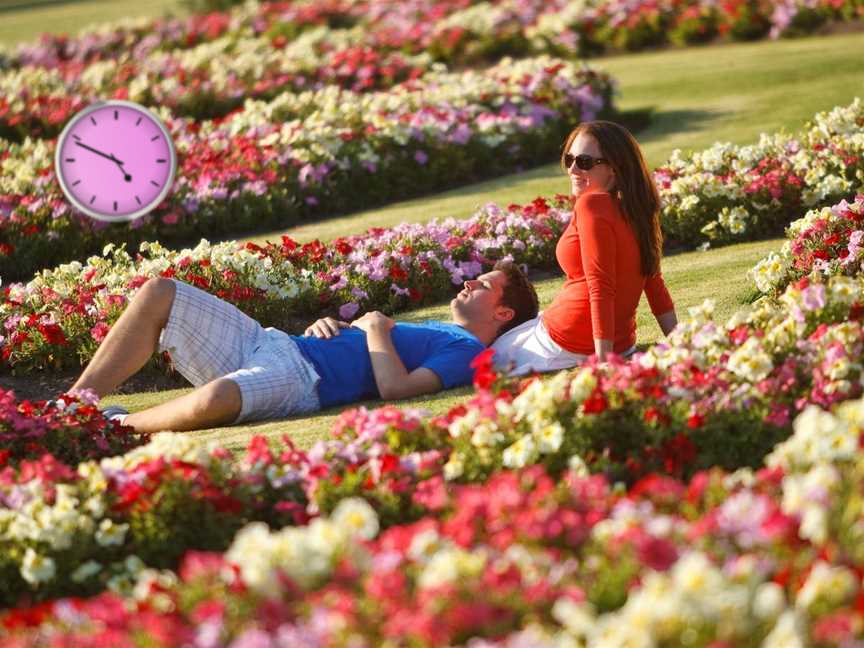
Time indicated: **4:49**
